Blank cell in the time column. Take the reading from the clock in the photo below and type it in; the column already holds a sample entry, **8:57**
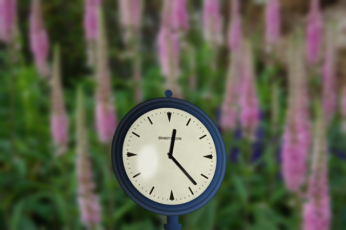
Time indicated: **12:23**
